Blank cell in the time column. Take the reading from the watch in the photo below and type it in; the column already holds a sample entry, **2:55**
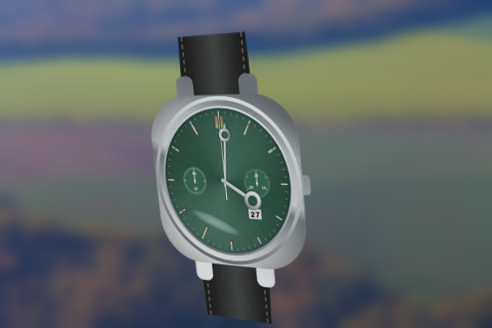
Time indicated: **4:01**
